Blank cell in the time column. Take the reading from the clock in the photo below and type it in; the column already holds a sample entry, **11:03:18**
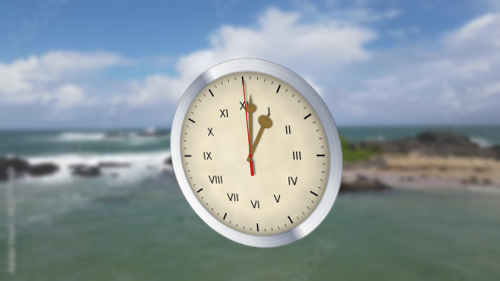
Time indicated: **1:01:00**
